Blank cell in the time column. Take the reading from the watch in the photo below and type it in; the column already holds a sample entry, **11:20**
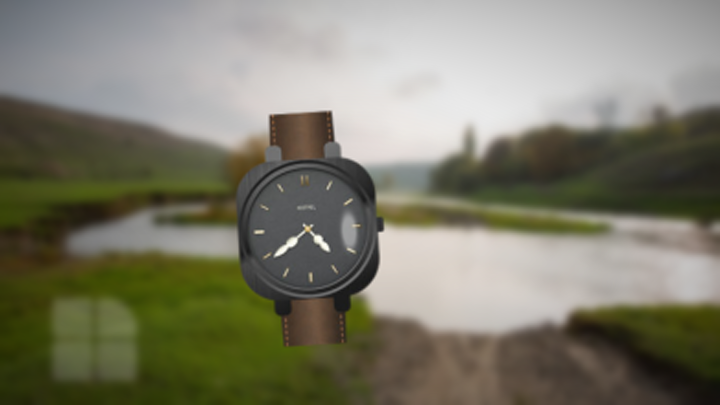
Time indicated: **4:39**
